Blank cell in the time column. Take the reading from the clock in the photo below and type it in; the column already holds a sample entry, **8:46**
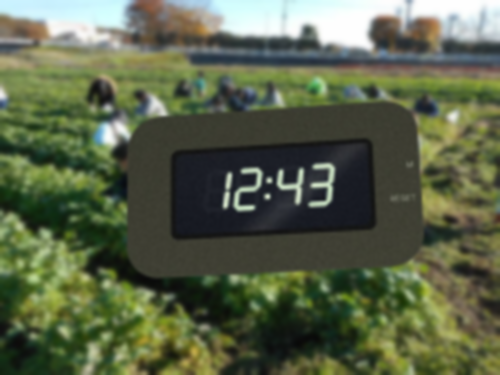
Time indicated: **12:43**
